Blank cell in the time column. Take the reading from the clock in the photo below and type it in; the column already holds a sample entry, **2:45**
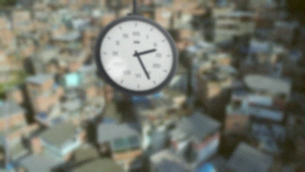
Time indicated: **2:26**
